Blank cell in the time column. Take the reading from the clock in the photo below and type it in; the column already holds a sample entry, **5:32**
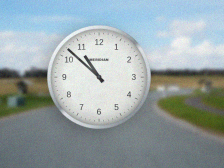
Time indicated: **10:52**
